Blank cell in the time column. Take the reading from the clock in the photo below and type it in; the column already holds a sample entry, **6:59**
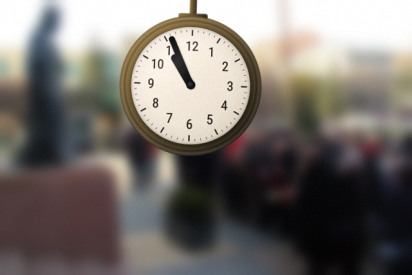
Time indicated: **10:56**
